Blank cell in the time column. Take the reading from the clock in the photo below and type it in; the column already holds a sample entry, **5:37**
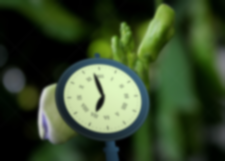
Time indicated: **6:58**
